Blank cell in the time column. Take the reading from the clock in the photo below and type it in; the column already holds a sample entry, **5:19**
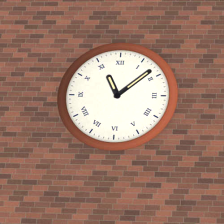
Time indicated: **11:08**
